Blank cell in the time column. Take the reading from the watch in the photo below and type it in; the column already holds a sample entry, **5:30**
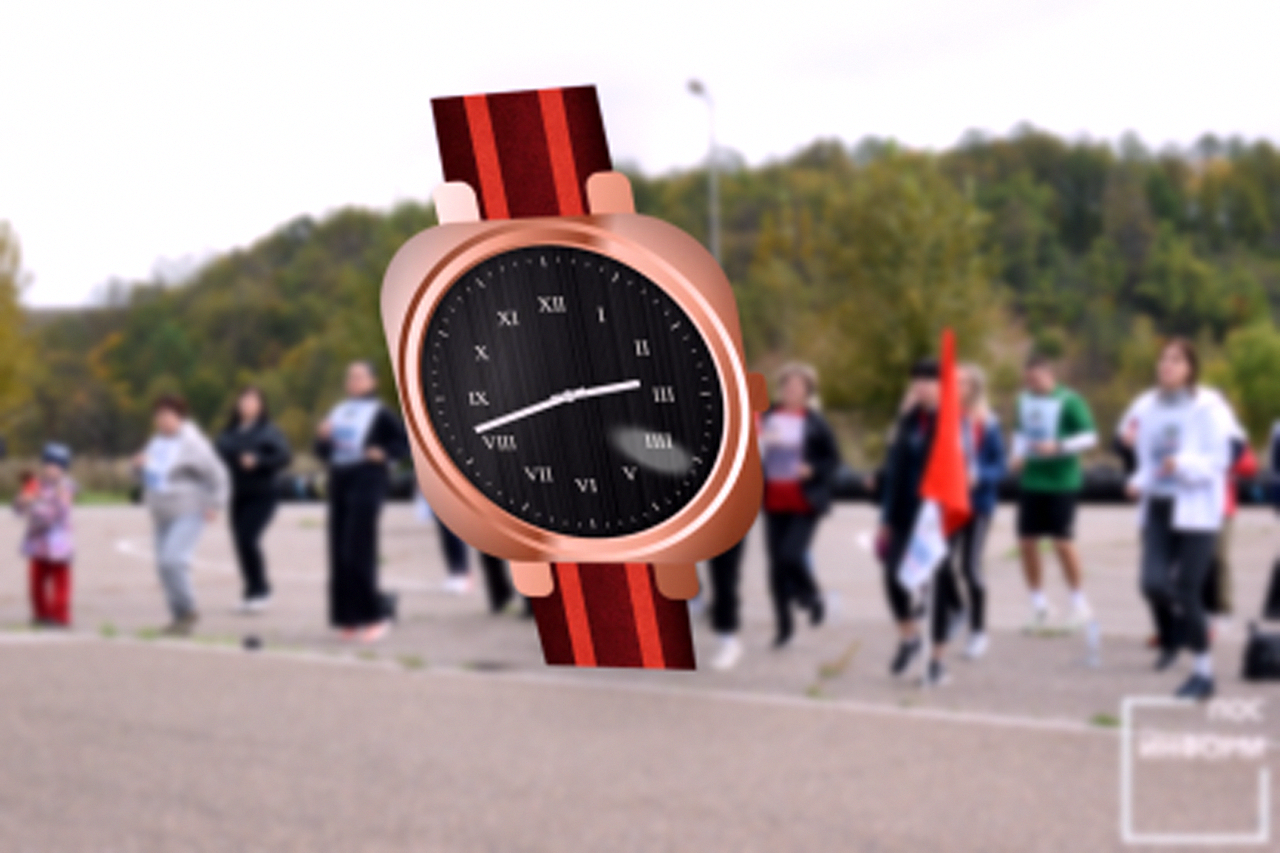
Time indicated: **2:42**
